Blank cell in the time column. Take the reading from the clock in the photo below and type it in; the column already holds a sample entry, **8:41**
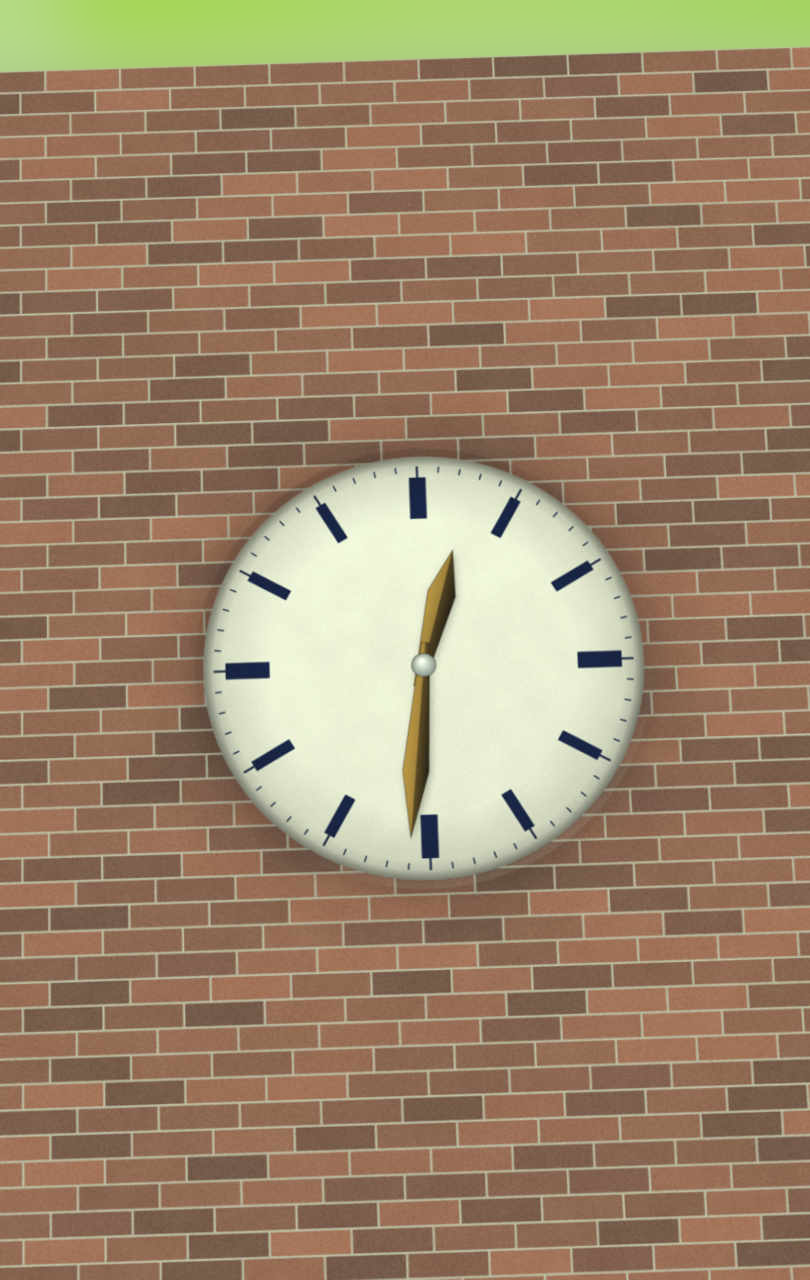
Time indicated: **12:31**
